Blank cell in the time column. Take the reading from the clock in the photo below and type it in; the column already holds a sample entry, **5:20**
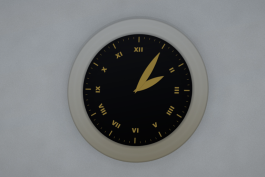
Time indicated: **2:05**
